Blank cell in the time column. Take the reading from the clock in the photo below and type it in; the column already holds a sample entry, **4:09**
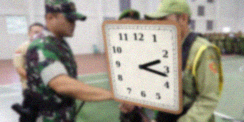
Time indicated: **2:17**
